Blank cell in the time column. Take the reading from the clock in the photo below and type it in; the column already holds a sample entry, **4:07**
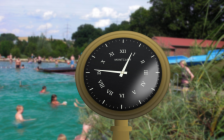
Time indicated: **12:46**
